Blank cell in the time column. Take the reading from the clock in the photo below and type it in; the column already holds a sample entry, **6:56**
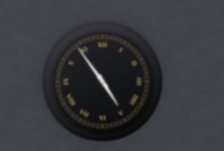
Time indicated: **4:54**
